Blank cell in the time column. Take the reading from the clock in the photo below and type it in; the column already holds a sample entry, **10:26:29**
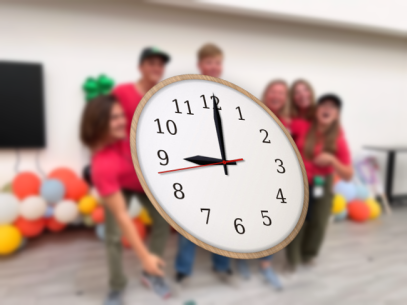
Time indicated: **9:00:43**
